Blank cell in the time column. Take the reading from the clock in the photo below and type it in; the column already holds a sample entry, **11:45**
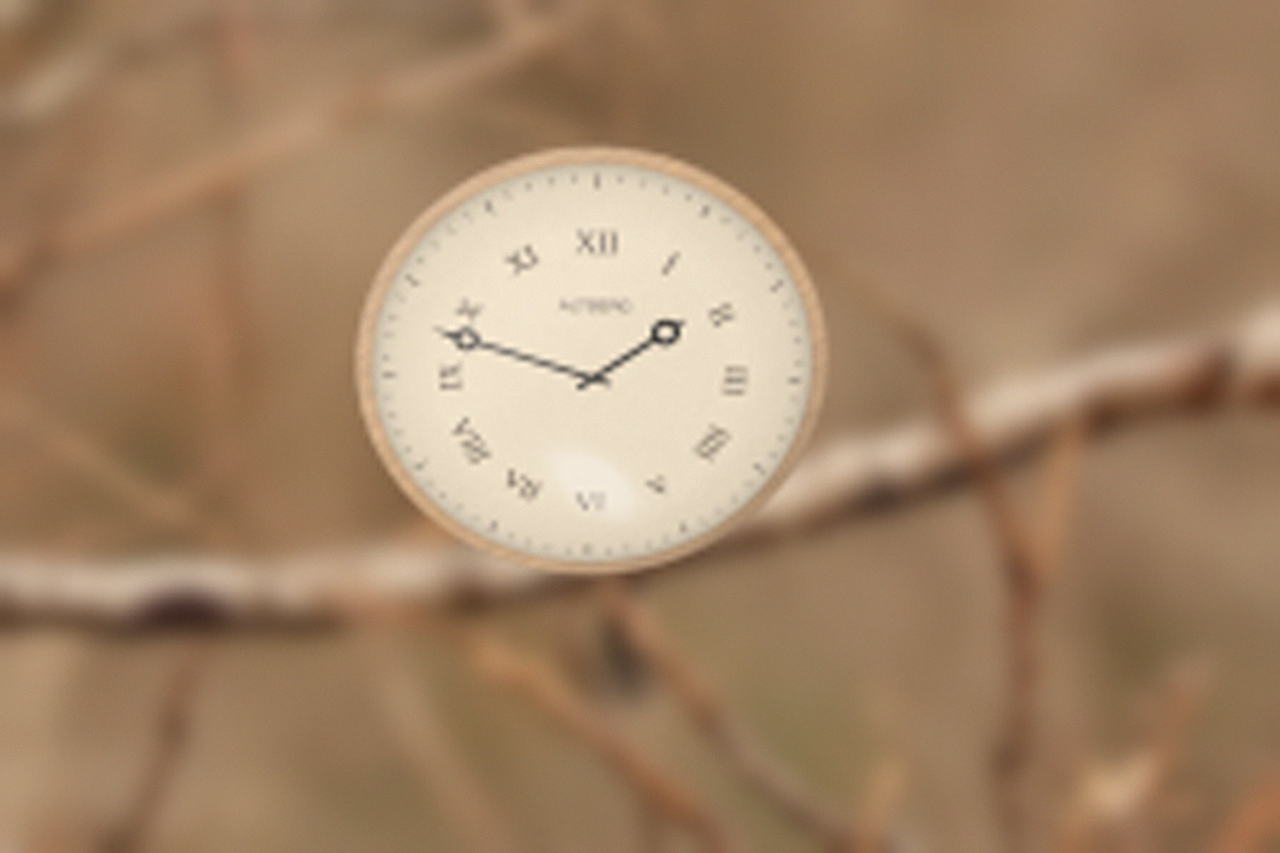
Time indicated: **1:48**
